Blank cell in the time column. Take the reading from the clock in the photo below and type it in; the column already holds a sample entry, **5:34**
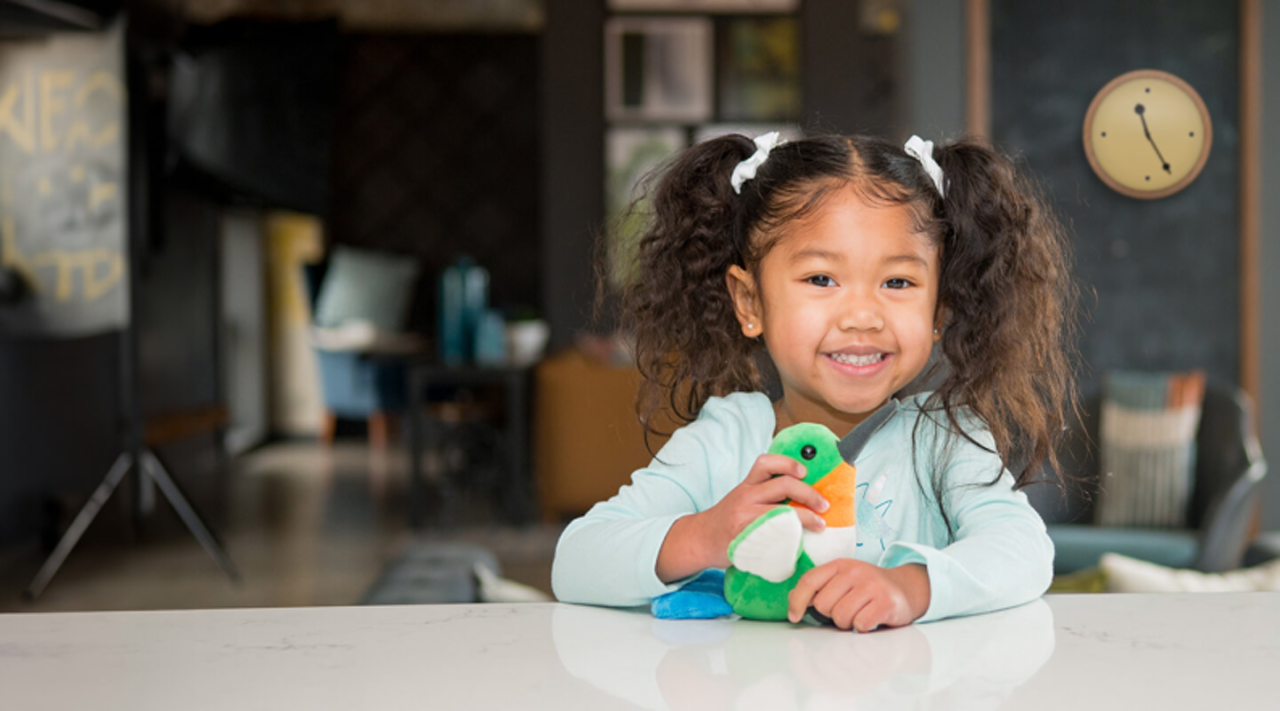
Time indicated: **11:25**
